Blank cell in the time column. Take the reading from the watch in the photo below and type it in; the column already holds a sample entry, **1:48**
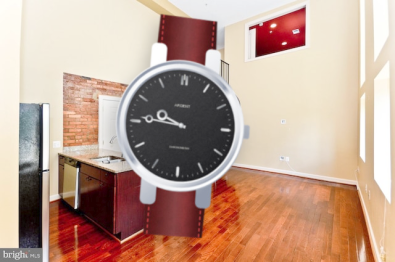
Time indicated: **9:46**
